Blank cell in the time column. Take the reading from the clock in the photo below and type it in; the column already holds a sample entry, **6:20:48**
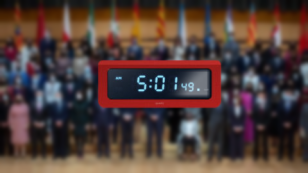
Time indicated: **5:01:49**
